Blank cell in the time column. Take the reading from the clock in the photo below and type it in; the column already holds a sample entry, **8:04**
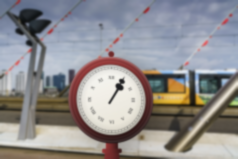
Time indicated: **1:05**
